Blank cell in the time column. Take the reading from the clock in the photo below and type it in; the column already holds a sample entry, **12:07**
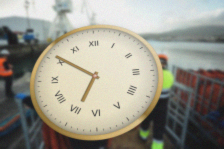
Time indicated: **6:51**
